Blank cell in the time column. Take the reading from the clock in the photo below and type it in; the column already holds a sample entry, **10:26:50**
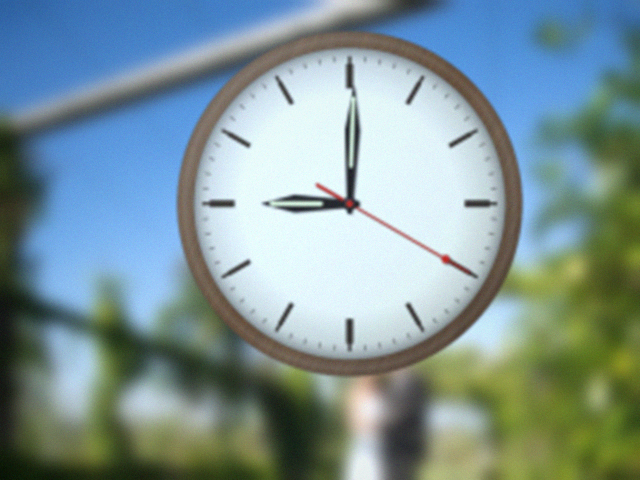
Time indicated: **9:00:20**
